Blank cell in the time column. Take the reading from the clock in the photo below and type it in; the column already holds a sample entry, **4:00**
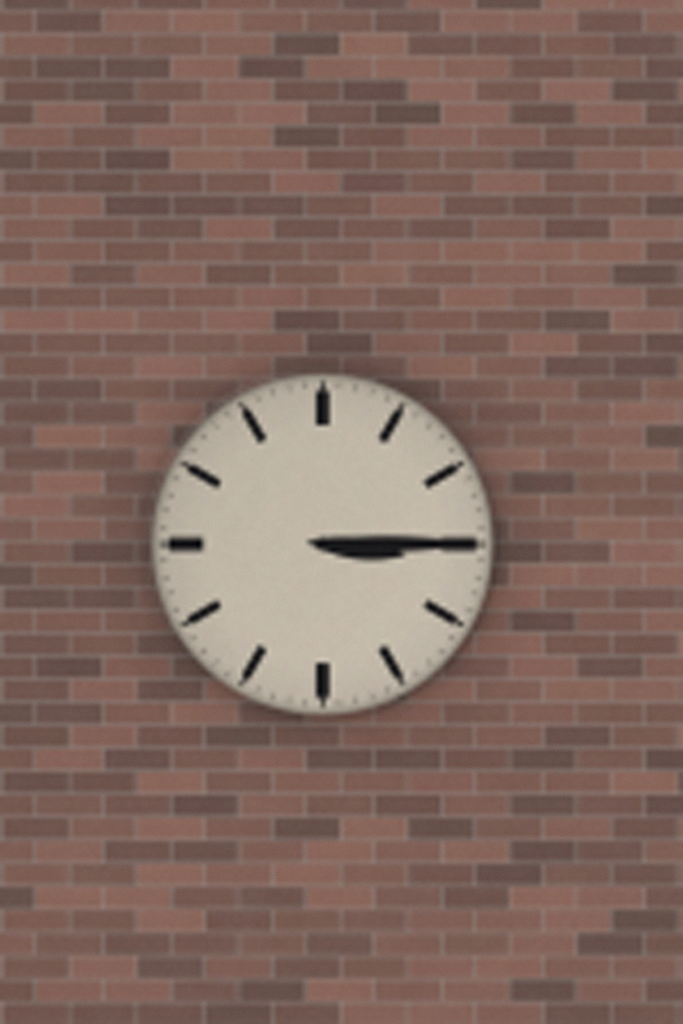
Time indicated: **3:15**
